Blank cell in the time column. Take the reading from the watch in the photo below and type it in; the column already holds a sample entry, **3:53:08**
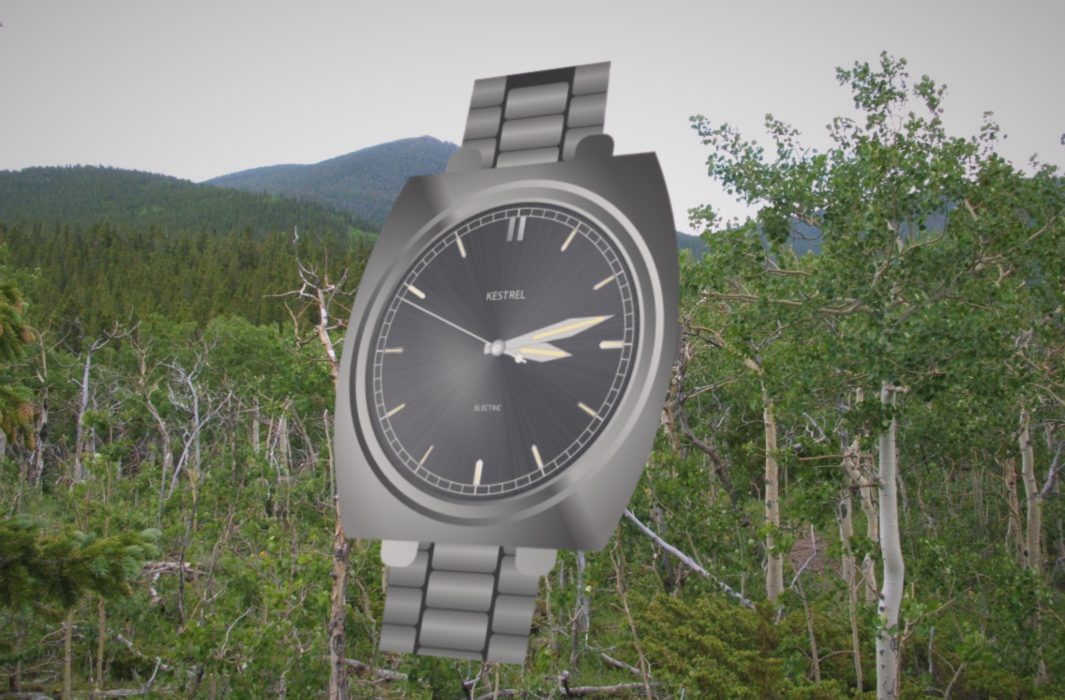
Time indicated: **3:12:49**
